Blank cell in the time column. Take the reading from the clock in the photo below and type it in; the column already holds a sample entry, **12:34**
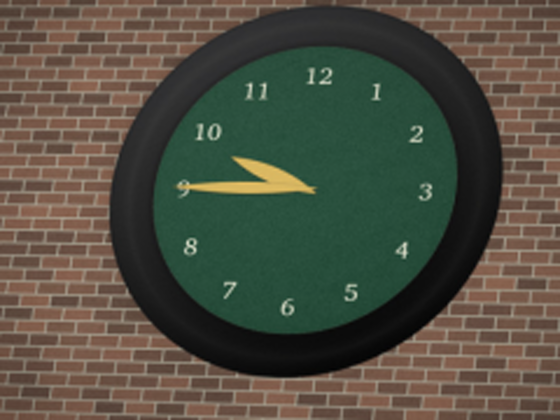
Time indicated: **9:45**
